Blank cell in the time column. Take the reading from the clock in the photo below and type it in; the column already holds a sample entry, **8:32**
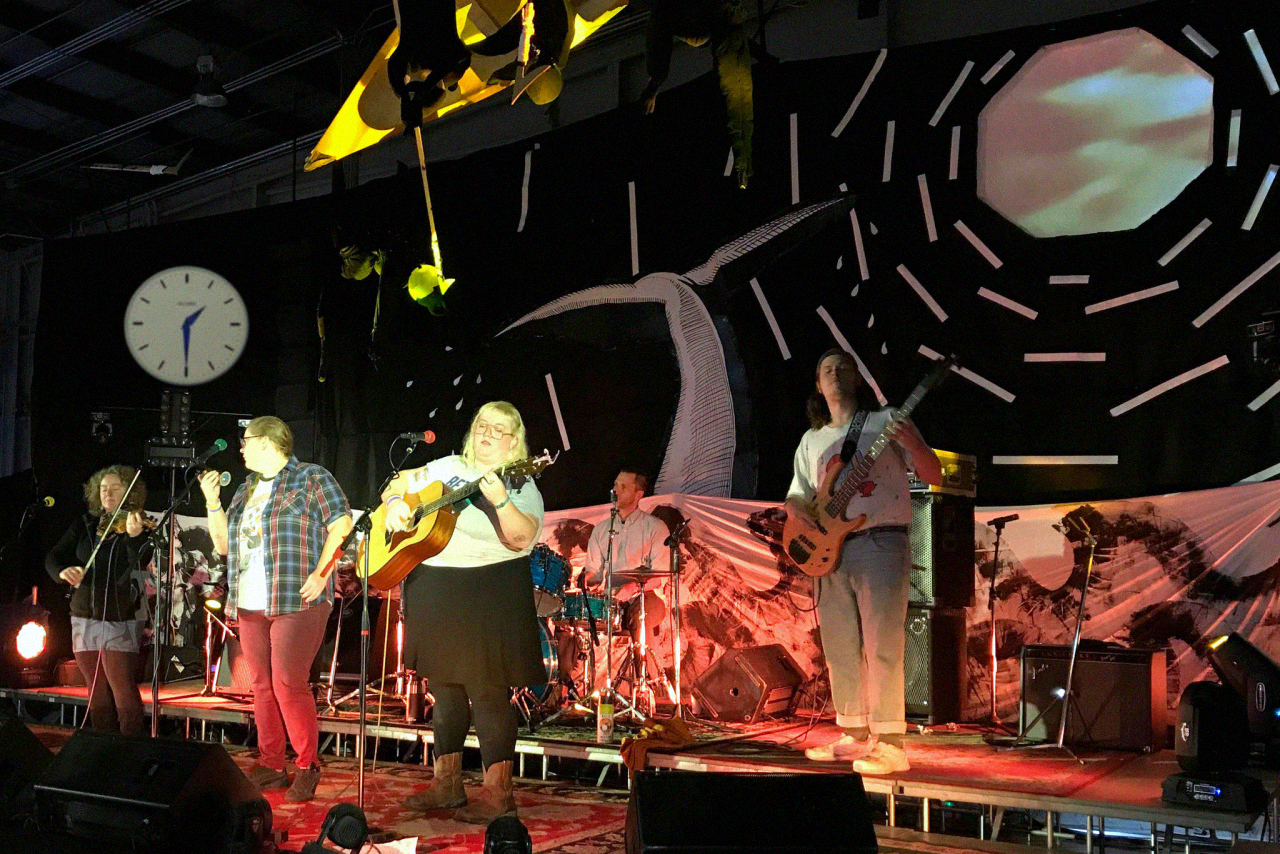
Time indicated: **1:30**
